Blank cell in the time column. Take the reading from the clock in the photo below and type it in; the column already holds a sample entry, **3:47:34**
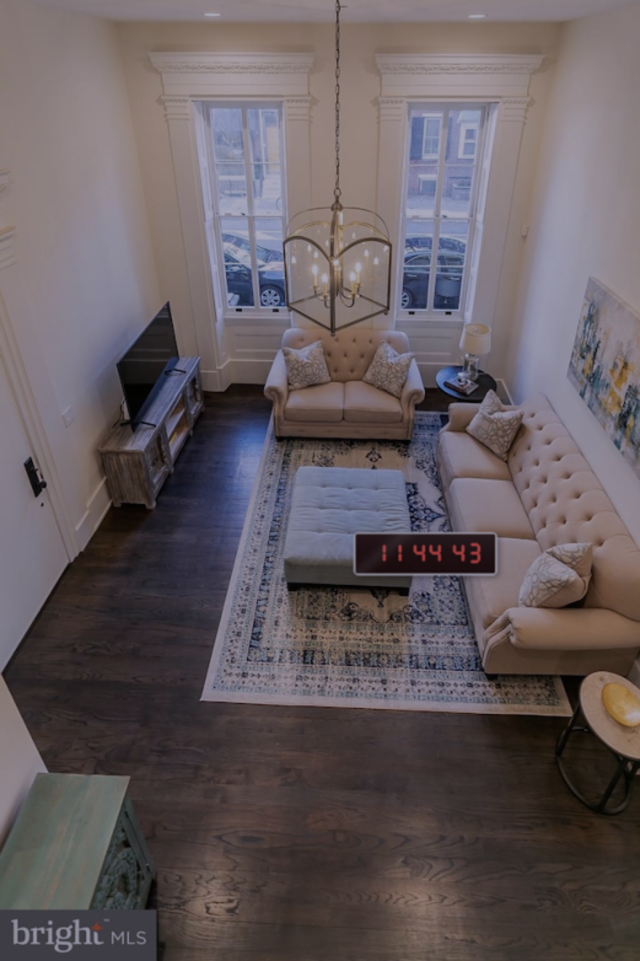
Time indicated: **11:44:43**
